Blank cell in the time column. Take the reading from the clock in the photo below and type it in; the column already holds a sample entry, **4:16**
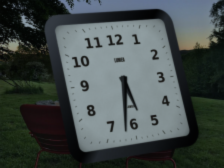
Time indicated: **5:32**
